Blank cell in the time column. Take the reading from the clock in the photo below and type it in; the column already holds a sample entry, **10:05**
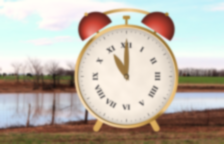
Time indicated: **11:00**
